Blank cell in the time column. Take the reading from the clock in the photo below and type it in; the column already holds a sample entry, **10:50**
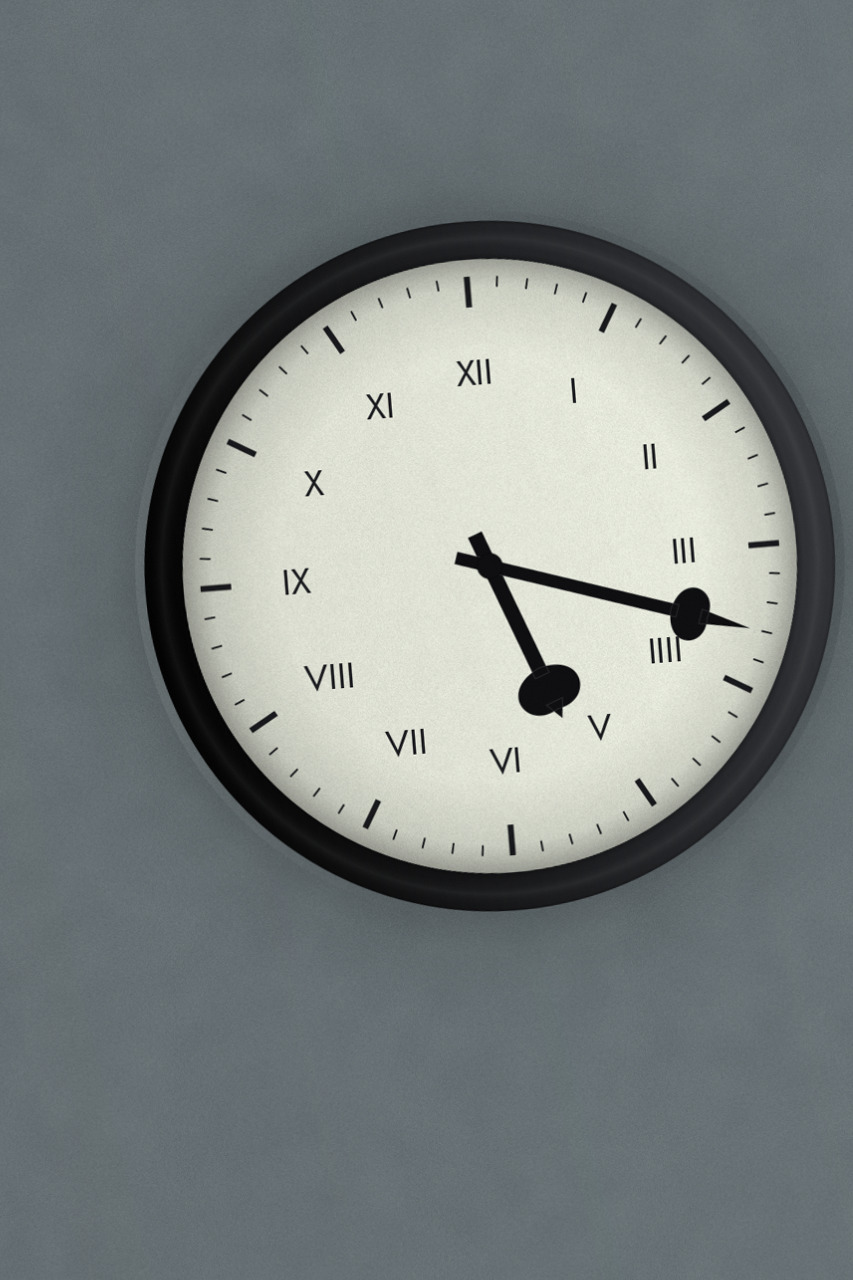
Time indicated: **5:18**
